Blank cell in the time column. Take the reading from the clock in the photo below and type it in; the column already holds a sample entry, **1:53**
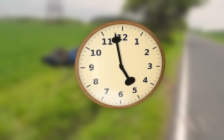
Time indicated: **4:58**
